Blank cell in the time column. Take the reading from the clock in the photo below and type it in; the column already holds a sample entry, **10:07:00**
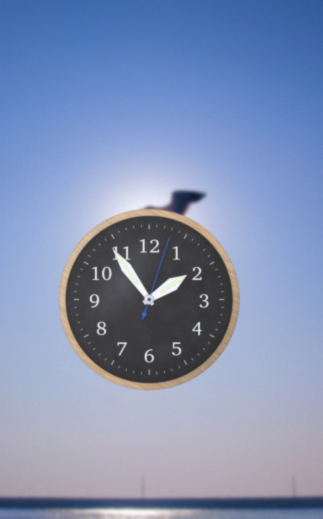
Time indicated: **1:54:03**
